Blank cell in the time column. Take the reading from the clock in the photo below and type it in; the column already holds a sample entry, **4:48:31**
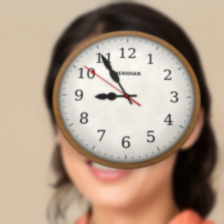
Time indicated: **8:54:51**
